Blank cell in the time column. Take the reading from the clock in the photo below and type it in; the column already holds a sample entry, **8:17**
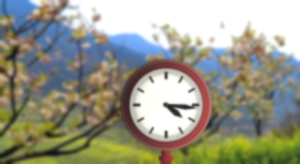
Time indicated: **4:16**
